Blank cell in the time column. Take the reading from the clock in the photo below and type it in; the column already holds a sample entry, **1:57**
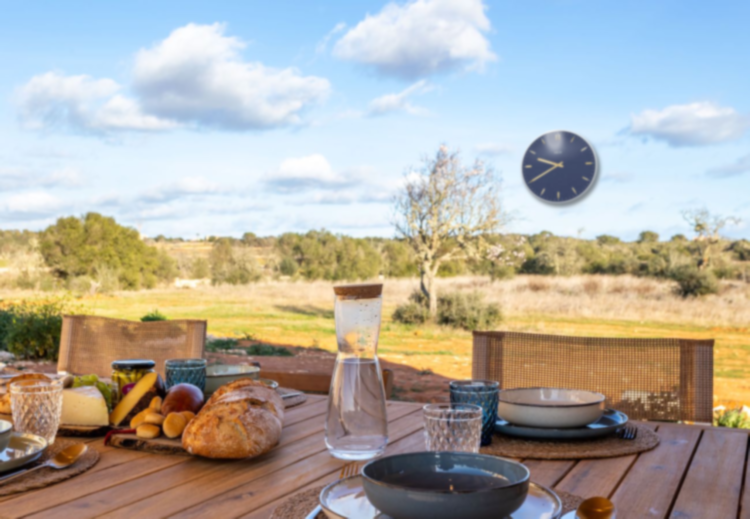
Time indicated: **9:40**
